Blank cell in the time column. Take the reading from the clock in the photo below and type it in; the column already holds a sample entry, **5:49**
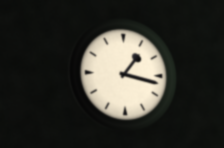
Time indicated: **1:17**
